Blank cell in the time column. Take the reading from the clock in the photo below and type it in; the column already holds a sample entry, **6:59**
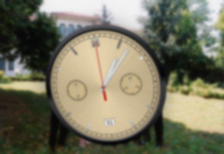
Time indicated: **1:07**
